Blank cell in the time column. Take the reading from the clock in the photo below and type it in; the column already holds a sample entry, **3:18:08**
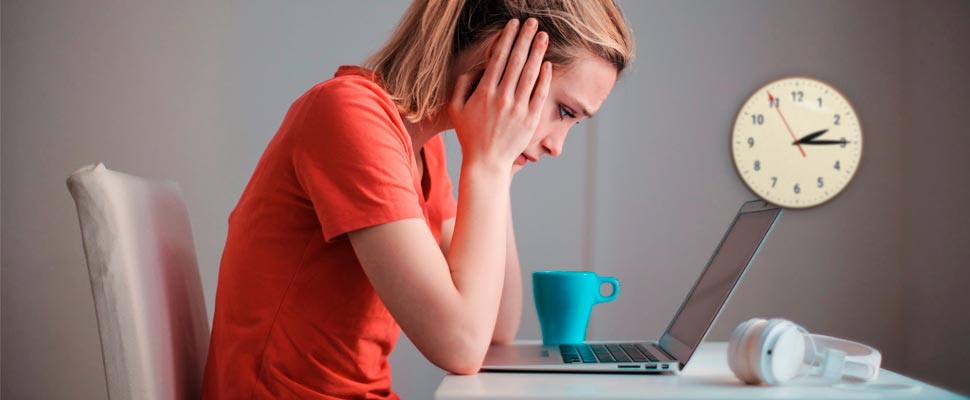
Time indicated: **2:14:55**
